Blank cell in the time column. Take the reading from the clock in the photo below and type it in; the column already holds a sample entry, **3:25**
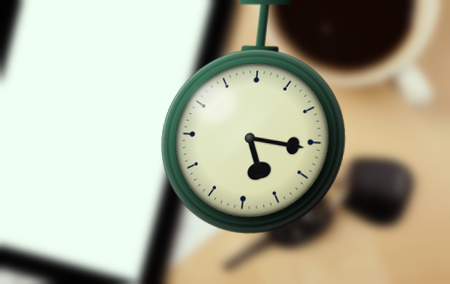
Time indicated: **5:16**
